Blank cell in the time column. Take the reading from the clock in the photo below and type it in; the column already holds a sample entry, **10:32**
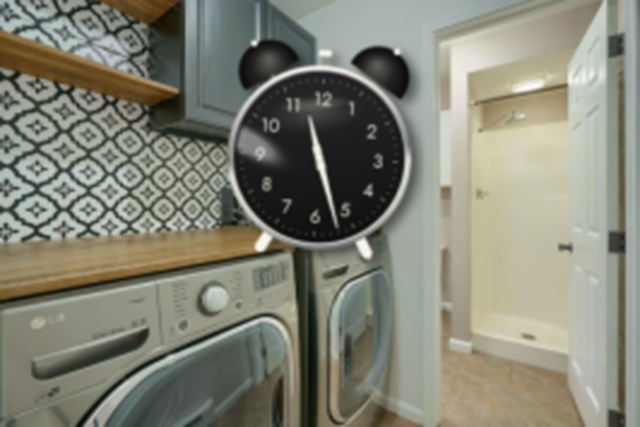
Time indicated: **11:27**
